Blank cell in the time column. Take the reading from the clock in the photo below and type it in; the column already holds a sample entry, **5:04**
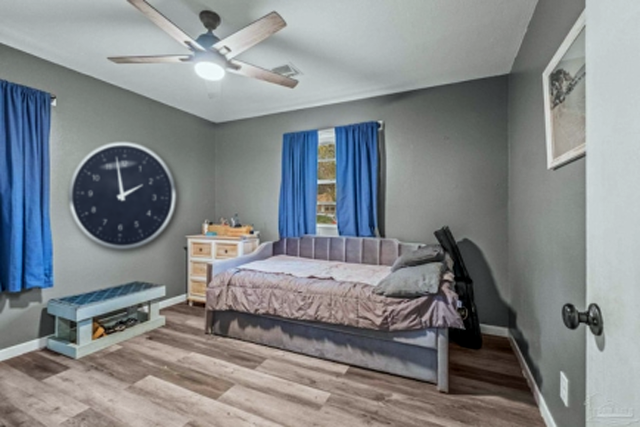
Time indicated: **1:58**
